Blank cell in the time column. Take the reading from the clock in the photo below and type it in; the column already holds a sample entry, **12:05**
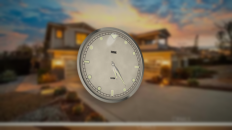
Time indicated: **5:24**
